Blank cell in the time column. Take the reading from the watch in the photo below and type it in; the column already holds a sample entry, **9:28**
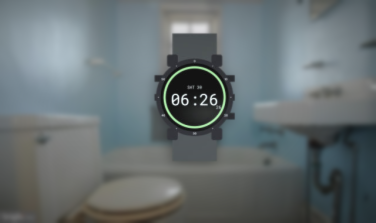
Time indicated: **6:26**
